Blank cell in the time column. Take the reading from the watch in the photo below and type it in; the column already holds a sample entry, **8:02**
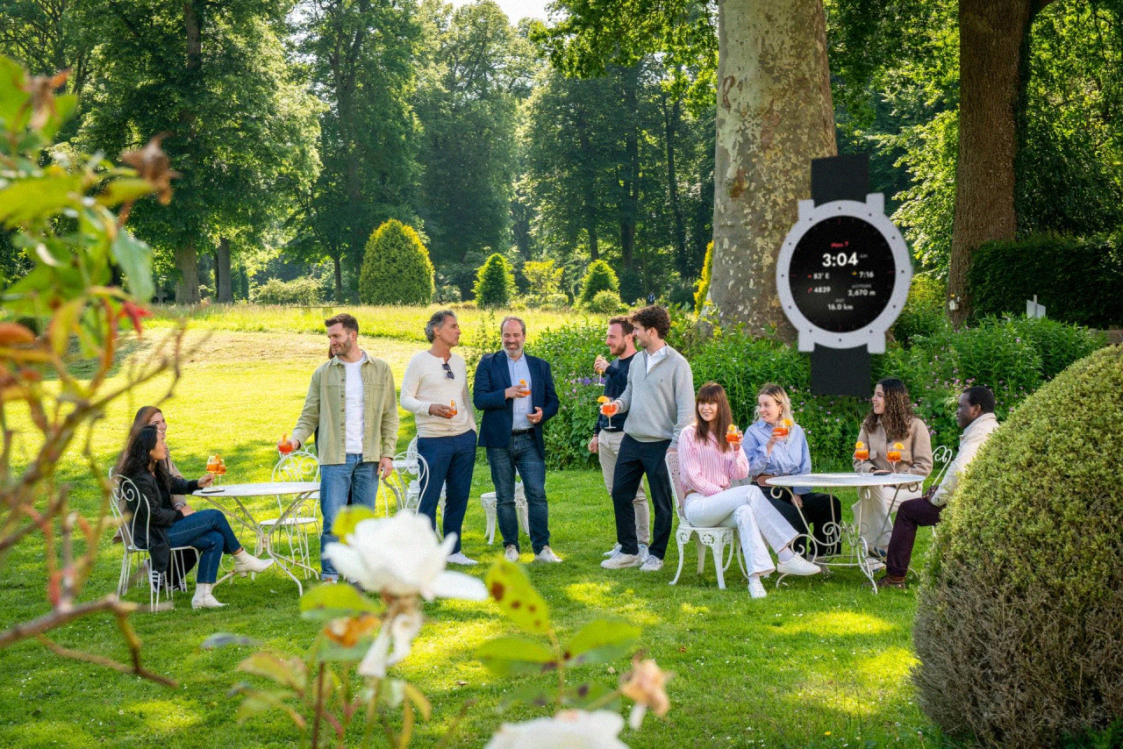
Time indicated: **3:04**
